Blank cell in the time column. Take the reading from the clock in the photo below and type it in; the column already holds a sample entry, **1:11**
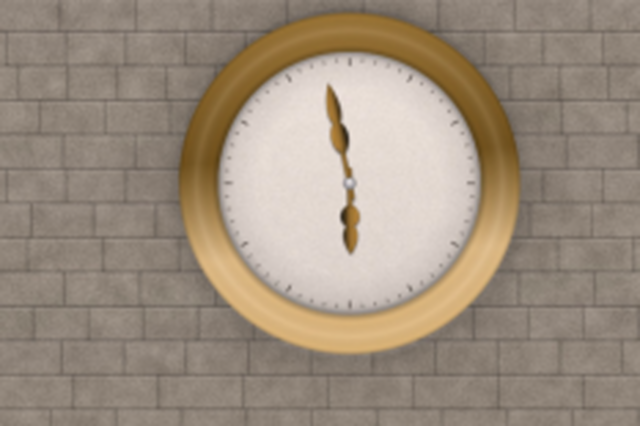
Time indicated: **5:58**
